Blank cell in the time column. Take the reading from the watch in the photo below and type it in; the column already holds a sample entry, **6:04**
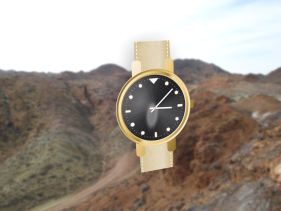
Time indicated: **3:08**
